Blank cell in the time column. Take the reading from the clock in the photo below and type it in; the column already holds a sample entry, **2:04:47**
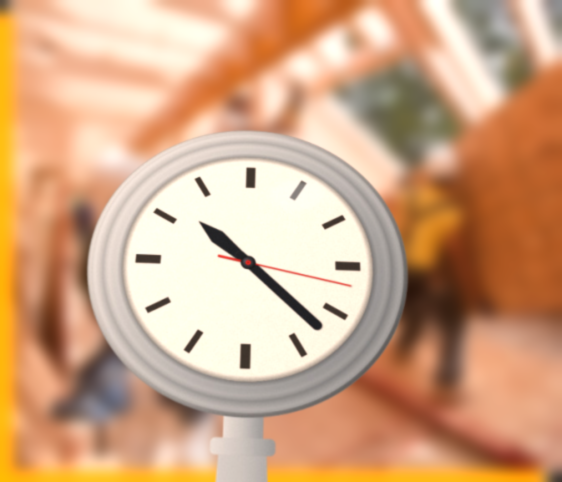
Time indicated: **10:22:17**
